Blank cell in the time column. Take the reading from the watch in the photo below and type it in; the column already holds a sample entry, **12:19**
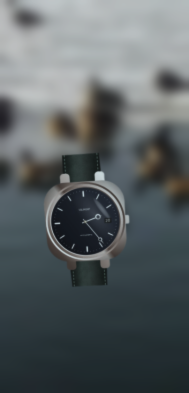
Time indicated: **2:24**
